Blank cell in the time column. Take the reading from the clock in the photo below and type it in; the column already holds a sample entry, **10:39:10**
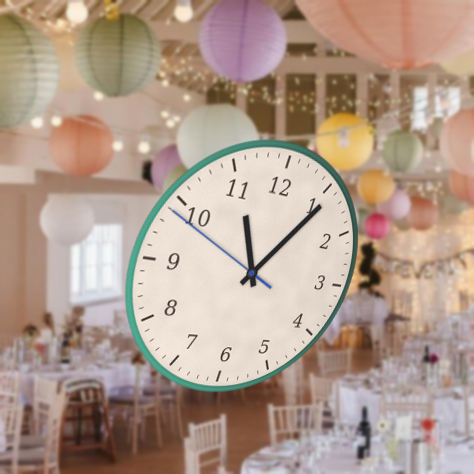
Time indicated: **11:05:49**
